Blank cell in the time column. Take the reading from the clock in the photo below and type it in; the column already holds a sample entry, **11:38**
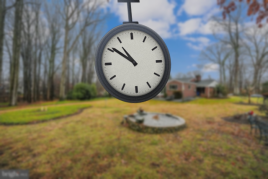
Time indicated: **10:51**
